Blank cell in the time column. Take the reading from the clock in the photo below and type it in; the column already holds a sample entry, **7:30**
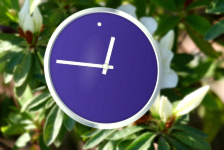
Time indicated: **12:47**
